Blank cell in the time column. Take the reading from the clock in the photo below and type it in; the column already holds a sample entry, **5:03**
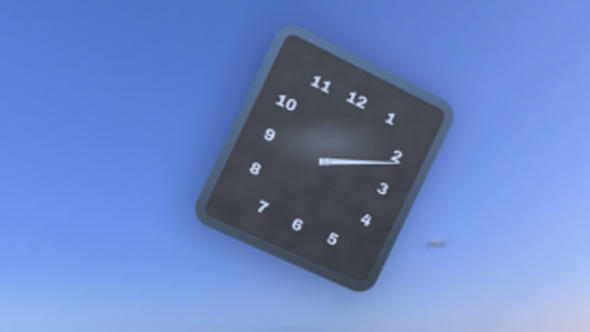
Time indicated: **2:11**
